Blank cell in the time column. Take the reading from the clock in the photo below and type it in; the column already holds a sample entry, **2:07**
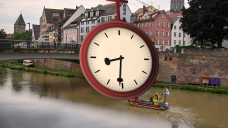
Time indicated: **8:31**
